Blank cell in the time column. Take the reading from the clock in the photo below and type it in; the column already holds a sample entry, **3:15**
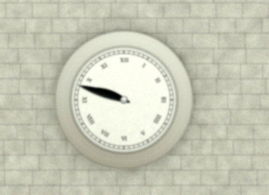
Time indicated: **9:48**
